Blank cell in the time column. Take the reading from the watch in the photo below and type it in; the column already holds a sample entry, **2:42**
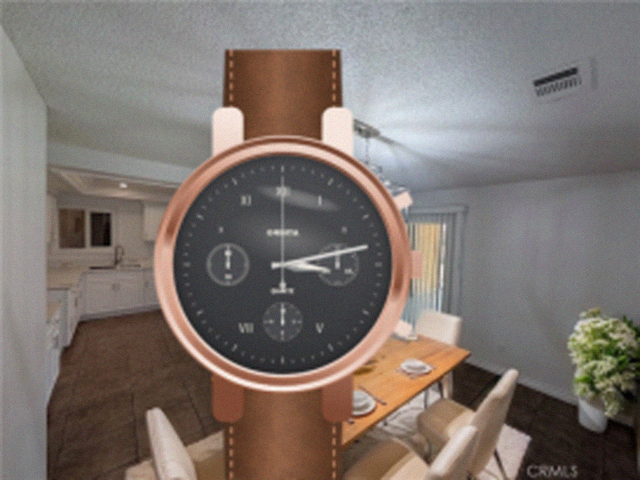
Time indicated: **3:13**
